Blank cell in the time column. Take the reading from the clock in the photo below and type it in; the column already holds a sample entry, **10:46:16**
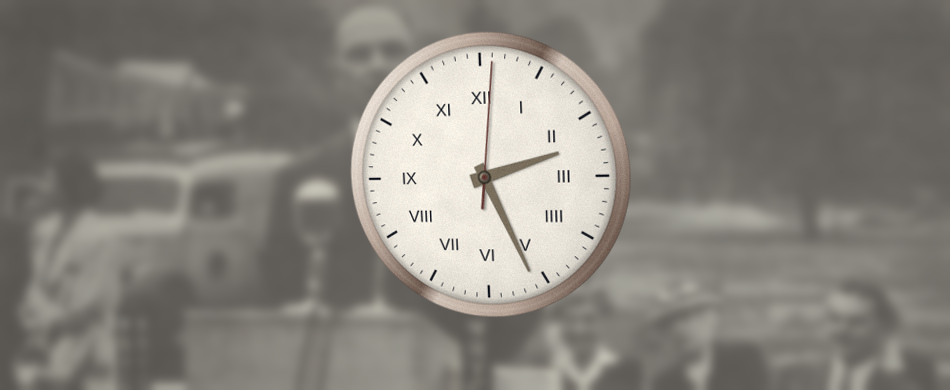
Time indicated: **2:26:01**
